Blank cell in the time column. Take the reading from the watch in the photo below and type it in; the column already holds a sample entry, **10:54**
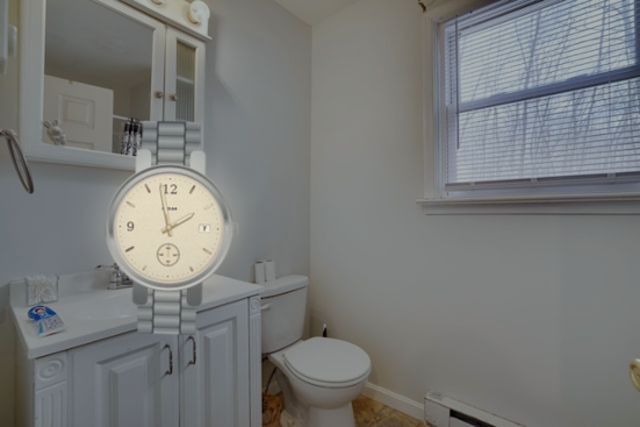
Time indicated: **1:58**
